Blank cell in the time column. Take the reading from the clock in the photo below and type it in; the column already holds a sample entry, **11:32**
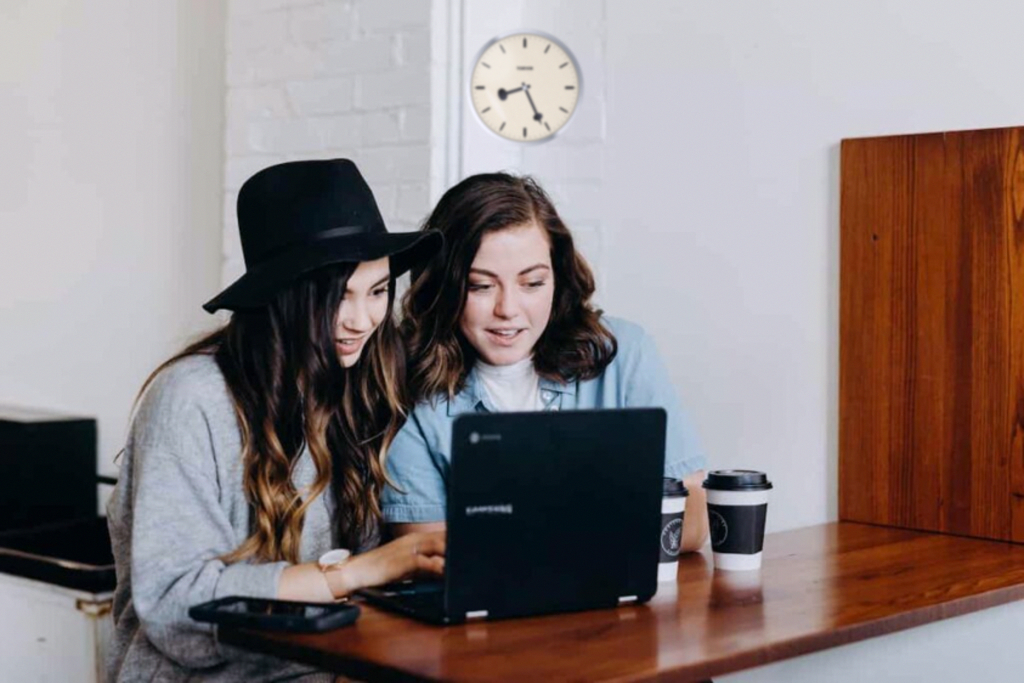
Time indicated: **8:26**
